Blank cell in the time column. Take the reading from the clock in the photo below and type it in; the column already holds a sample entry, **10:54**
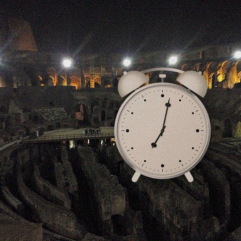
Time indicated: **7:02**
